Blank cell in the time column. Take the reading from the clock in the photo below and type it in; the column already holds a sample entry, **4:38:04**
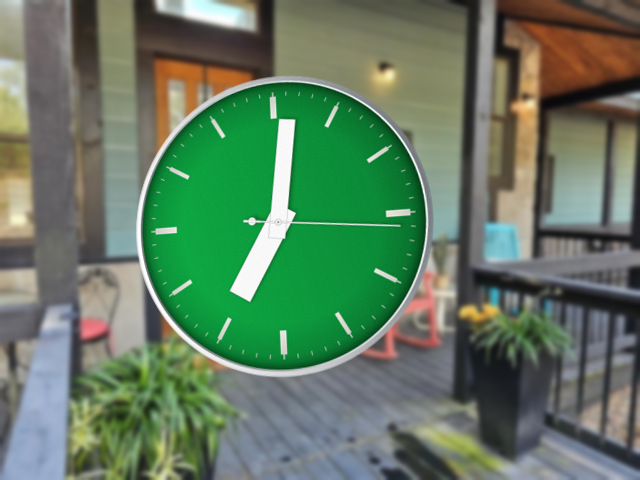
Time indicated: **7:01:16**
